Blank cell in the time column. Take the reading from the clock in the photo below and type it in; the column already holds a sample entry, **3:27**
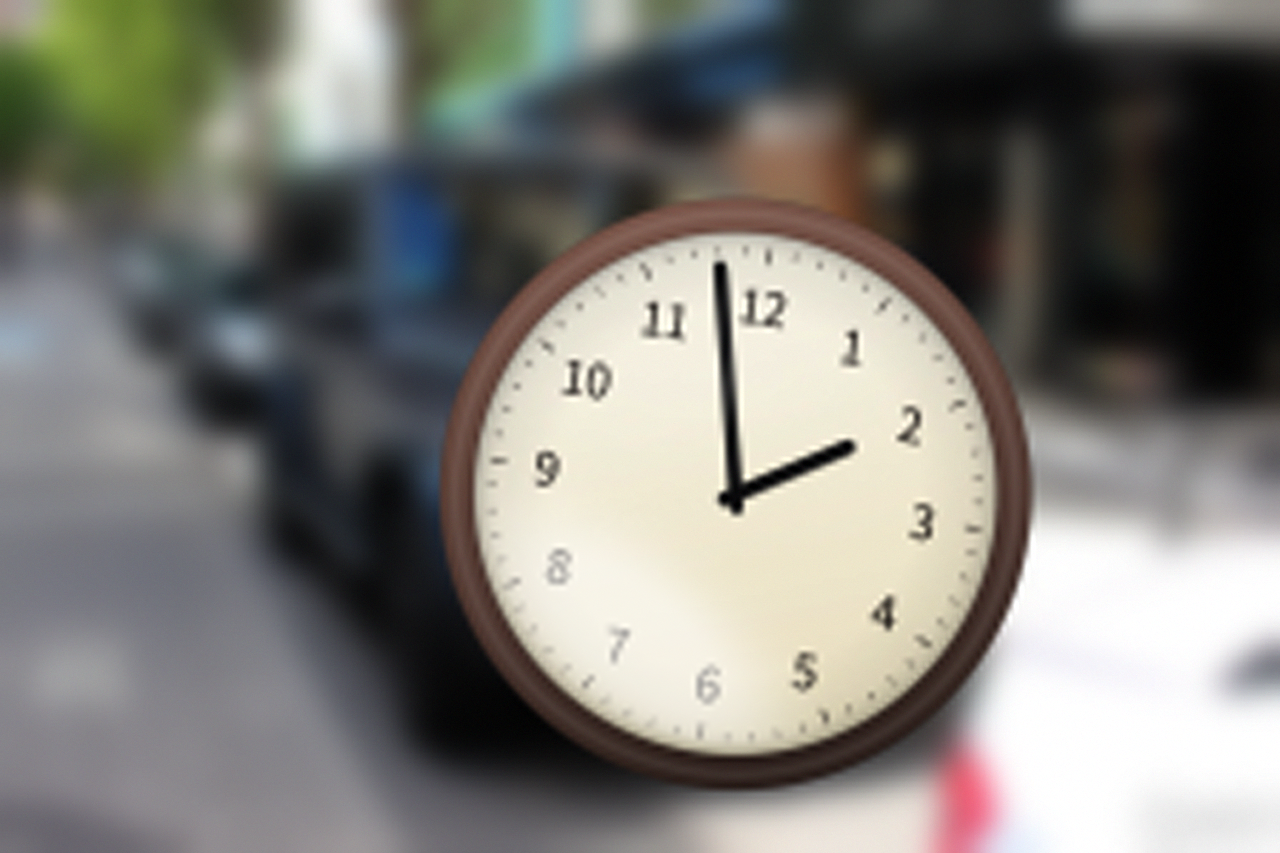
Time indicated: **1:58**
